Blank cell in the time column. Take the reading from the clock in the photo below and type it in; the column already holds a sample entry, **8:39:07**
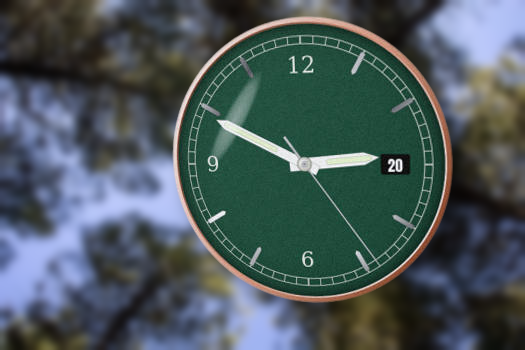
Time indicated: **2:49:24**
